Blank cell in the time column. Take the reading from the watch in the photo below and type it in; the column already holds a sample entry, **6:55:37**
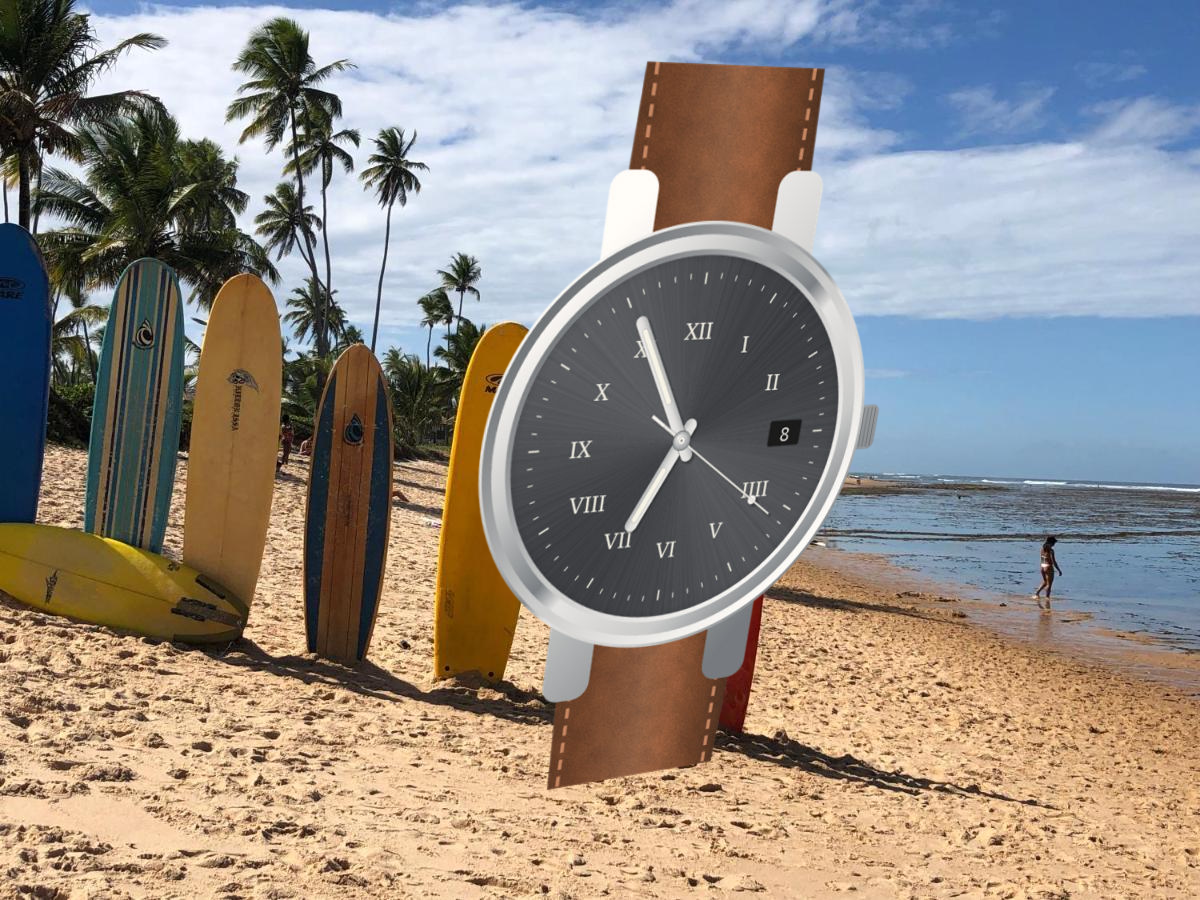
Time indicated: **6:55:21**
